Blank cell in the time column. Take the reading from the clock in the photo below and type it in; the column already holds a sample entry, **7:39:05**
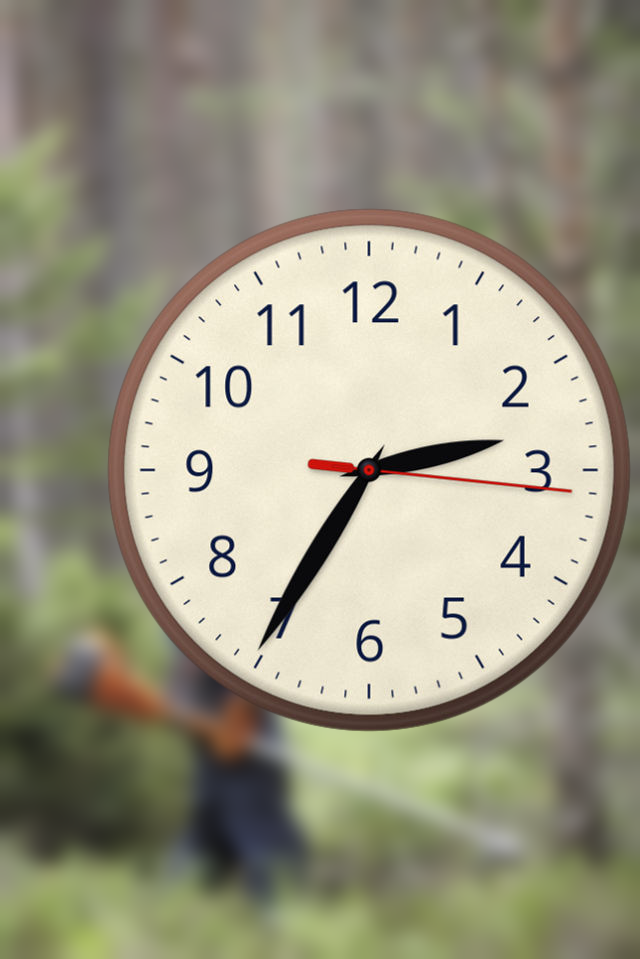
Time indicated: **2:35:16**
